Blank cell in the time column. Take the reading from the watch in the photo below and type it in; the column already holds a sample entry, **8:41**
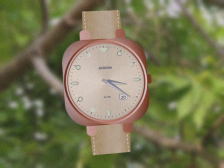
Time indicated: **3:21**
